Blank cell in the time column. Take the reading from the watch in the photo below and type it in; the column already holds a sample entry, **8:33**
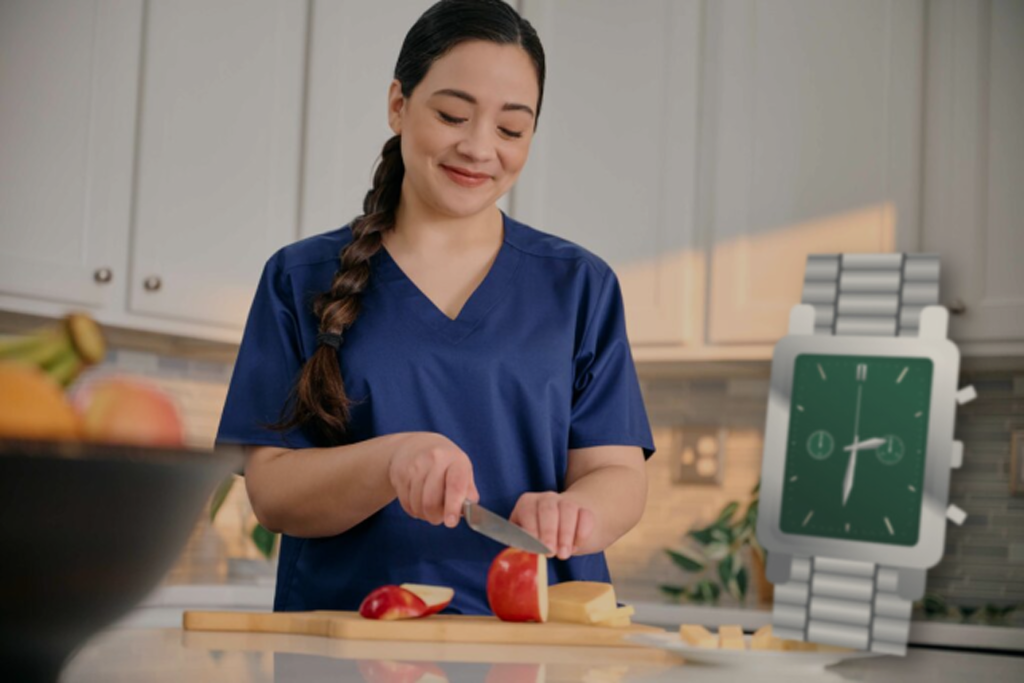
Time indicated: **2:31**
